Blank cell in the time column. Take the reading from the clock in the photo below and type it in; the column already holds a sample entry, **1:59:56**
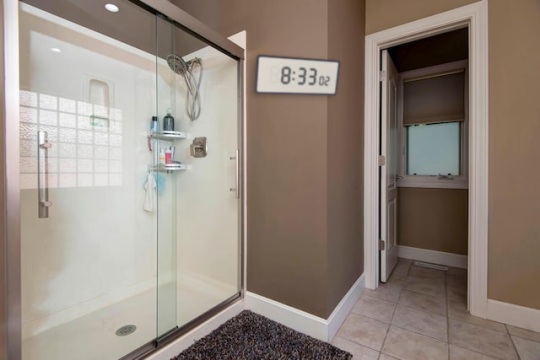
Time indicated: **8:33:02**
